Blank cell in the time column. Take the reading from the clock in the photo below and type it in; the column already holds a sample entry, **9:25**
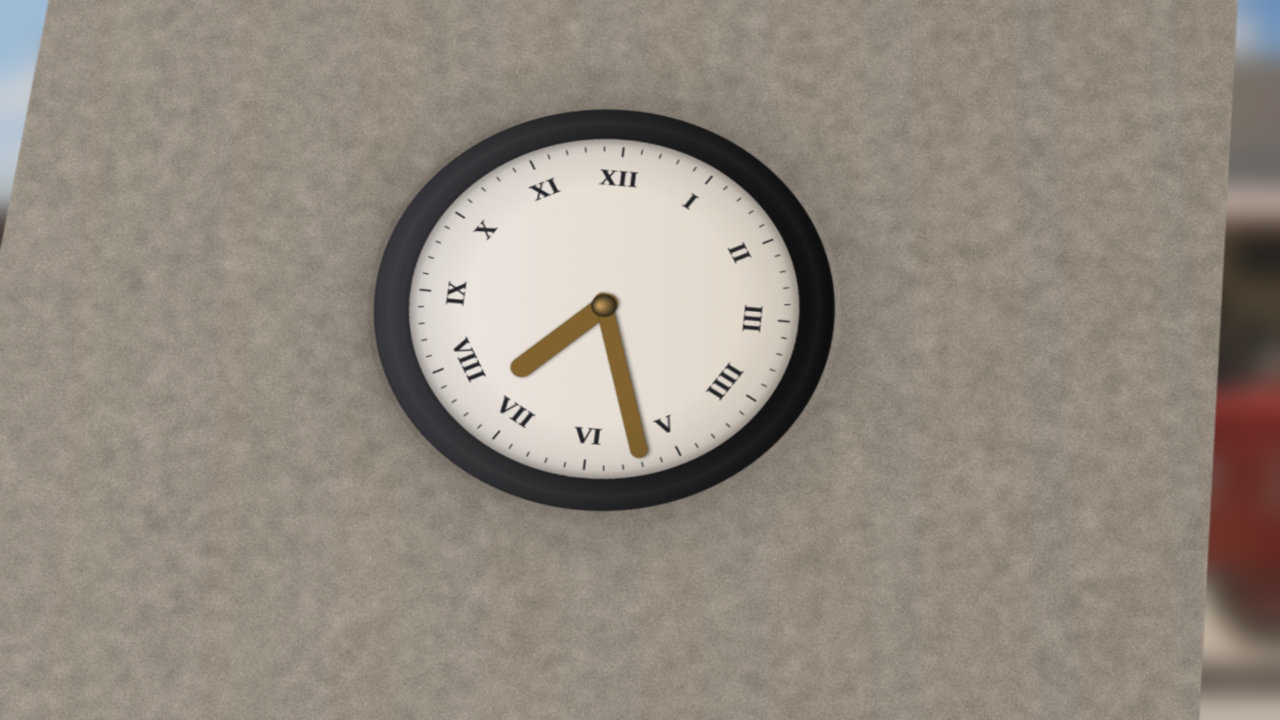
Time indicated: **7:27**
